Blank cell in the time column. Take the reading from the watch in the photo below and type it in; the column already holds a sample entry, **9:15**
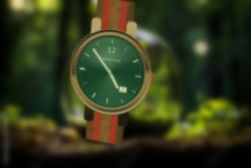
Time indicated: **4:53**
